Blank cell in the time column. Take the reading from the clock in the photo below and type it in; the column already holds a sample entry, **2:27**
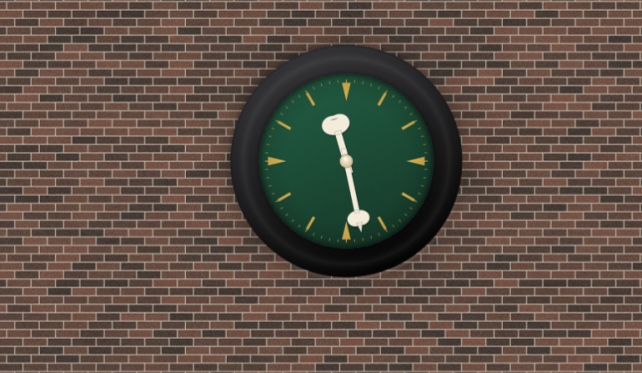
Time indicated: **11:28**
